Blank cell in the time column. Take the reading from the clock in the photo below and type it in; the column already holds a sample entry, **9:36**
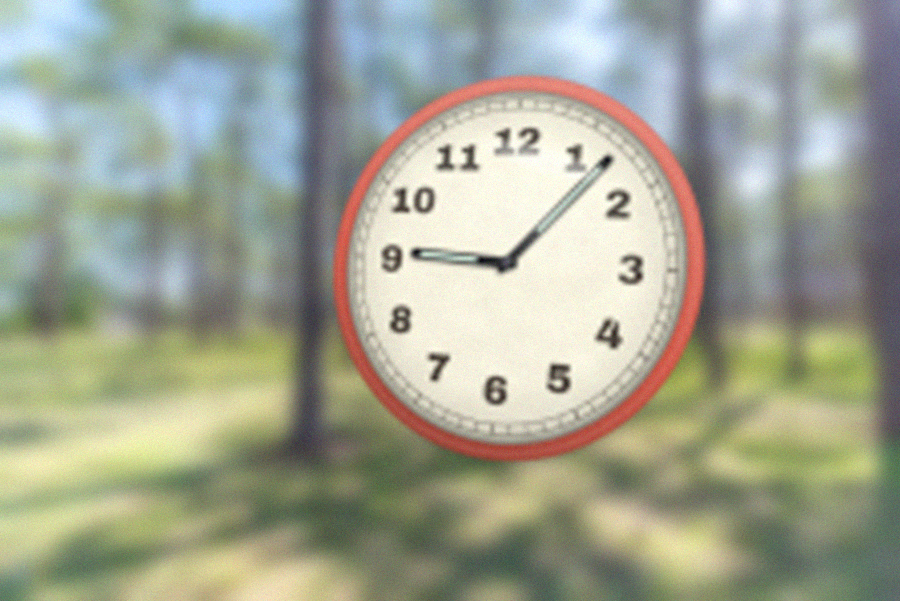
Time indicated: **9:07**
